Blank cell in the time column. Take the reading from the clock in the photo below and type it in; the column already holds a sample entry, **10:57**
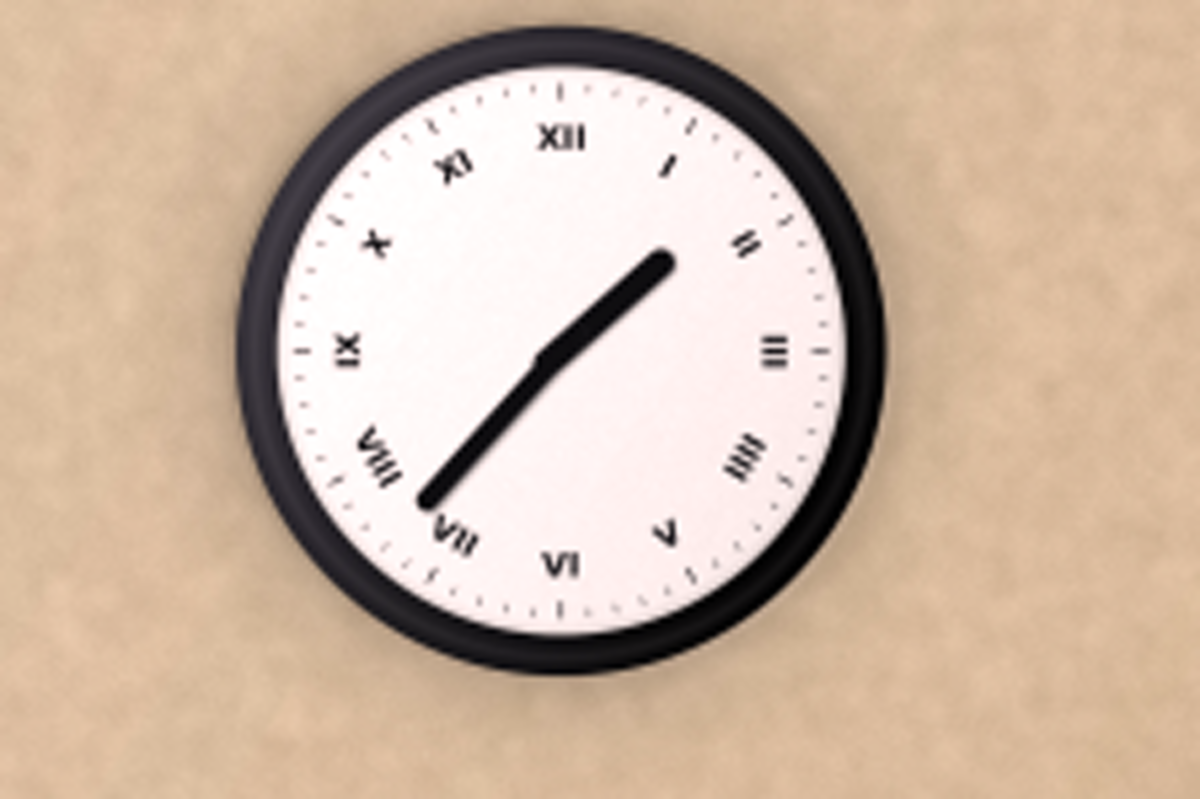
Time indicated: **1:37**
